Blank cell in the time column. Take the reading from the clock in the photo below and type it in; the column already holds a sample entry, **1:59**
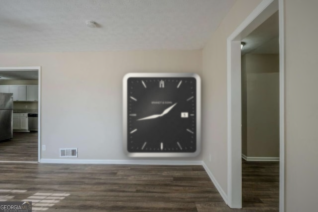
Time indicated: **1:43**
